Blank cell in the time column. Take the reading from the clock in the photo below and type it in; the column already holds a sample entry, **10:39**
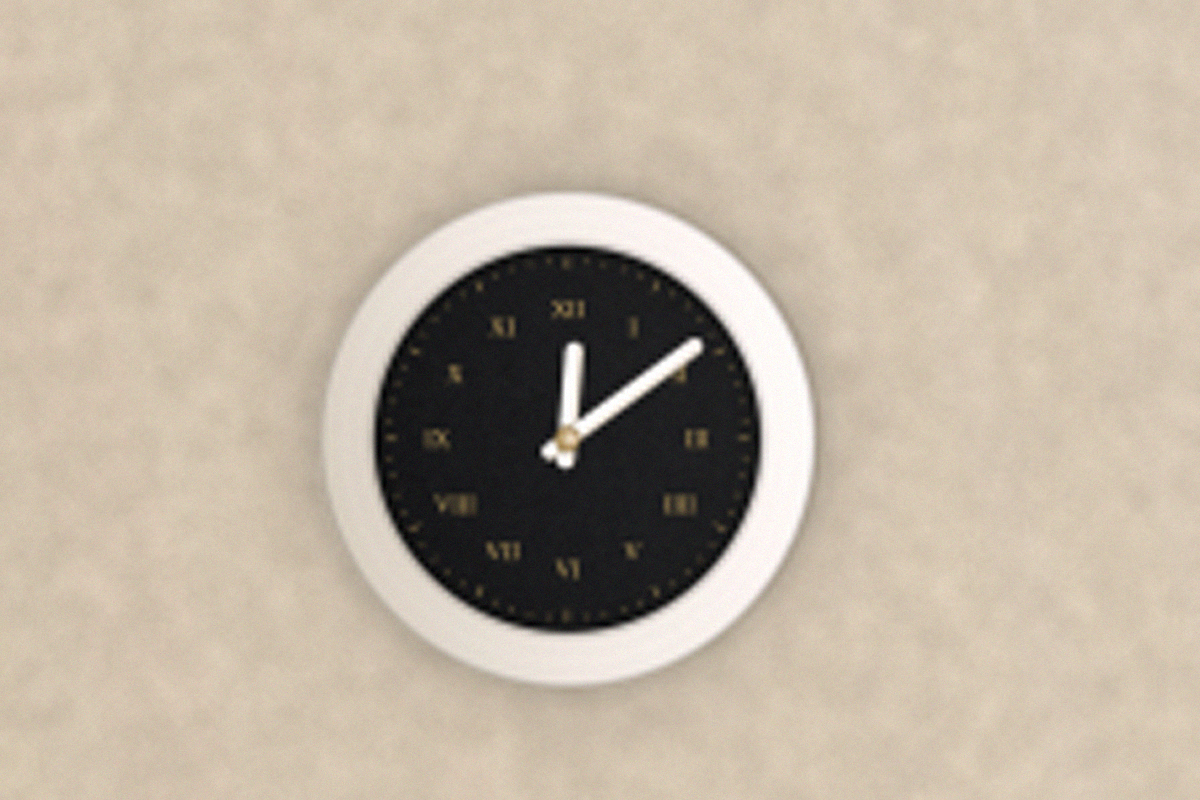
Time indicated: **12:09**
